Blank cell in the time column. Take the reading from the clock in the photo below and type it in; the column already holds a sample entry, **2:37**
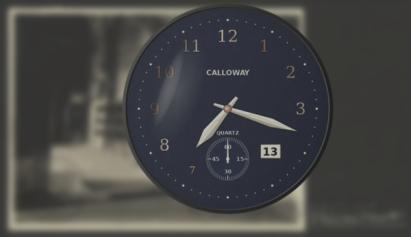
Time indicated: **7:18**
